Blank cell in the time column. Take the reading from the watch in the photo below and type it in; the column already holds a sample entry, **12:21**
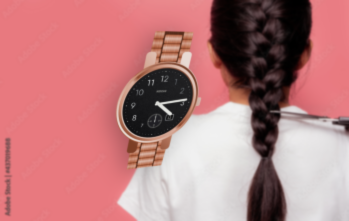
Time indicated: **4:14**
